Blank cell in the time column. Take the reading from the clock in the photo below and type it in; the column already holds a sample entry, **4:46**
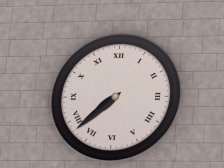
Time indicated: **7:38**
